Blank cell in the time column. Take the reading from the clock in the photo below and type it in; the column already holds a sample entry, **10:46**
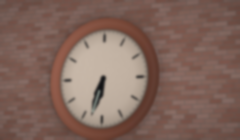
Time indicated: **6:33**
